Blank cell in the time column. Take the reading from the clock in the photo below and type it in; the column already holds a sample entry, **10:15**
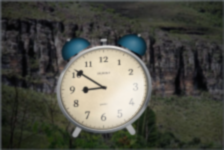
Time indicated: **8:51**
